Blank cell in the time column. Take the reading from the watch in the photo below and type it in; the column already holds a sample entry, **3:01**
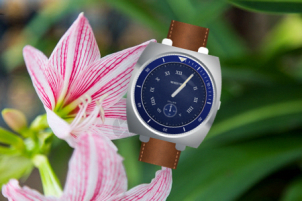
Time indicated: **1:05**
